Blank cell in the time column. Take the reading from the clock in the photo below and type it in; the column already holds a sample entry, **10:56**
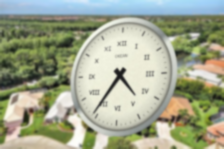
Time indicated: **4:36**
